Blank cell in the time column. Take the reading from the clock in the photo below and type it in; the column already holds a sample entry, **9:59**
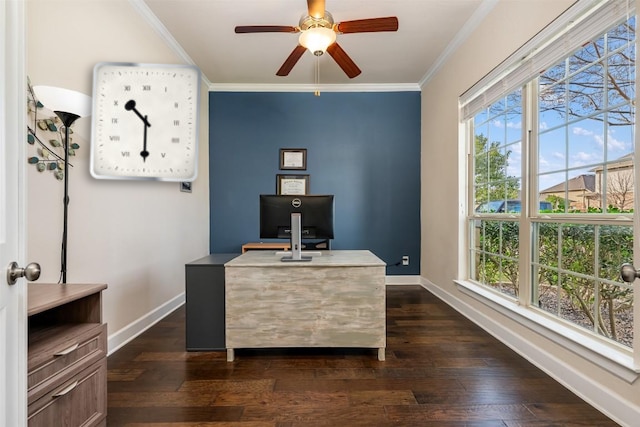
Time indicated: **10:30**
